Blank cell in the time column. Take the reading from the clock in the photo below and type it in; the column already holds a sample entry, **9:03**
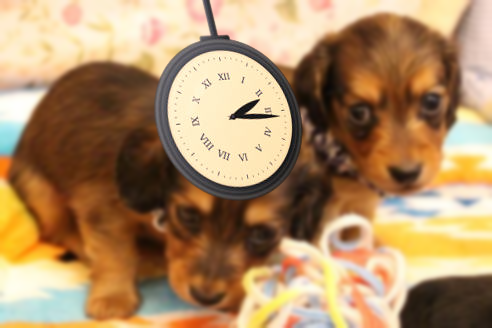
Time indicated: **2:16**
